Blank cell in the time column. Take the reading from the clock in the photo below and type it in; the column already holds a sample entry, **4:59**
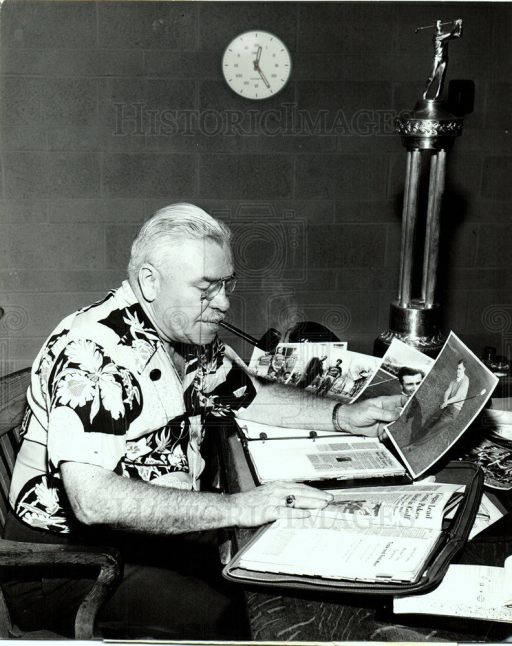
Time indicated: **12:25**
